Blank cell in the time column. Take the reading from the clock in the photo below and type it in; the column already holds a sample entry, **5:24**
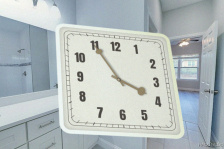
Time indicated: **3:55**
